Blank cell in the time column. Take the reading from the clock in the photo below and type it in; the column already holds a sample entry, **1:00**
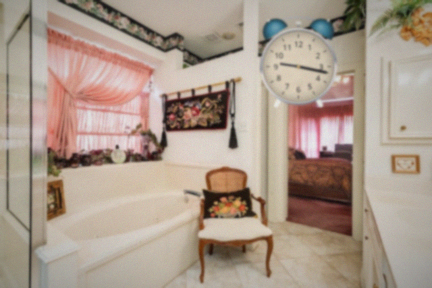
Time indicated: **9:17**
